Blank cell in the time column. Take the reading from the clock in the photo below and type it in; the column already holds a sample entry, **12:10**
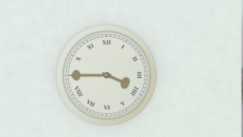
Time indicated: **3:45**
